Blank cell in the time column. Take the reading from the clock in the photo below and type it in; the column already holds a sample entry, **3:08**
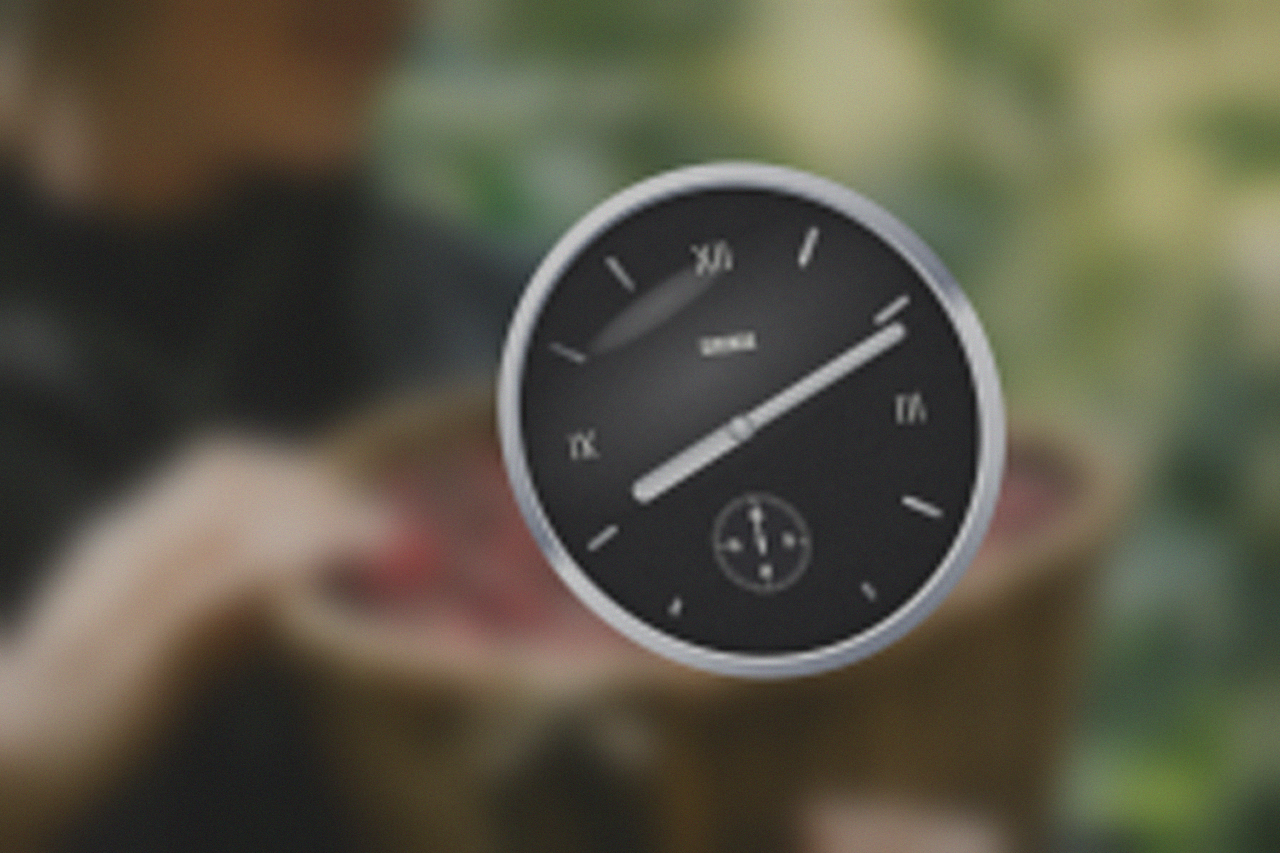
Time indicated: **8:11**
